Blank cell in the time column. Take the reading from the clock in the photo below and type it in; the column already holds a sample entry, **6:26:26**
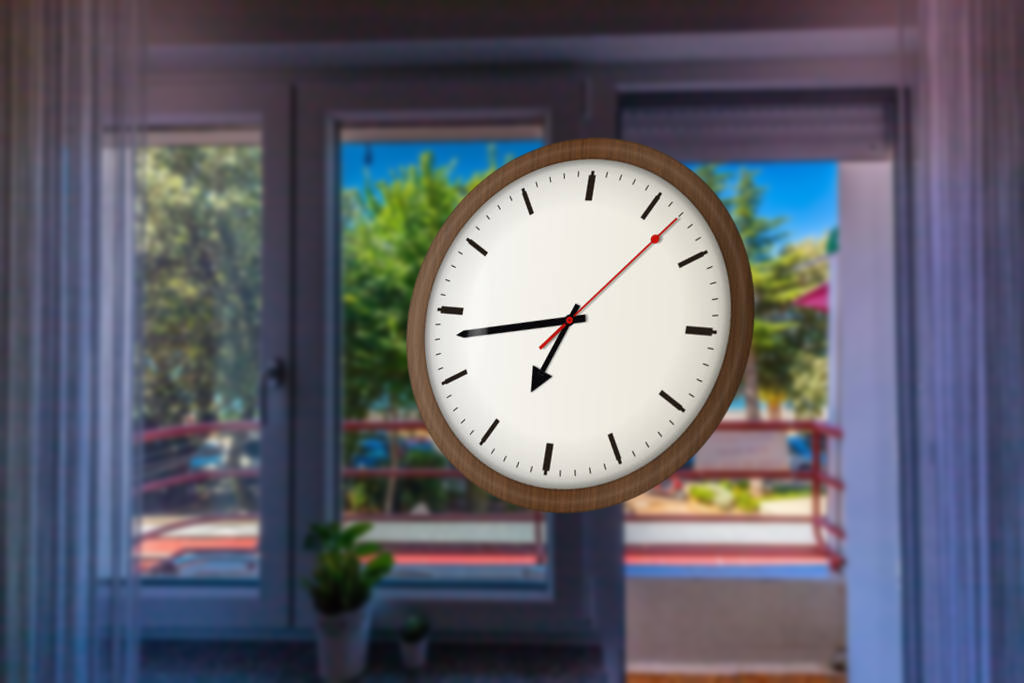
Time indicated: **6:43:07**
